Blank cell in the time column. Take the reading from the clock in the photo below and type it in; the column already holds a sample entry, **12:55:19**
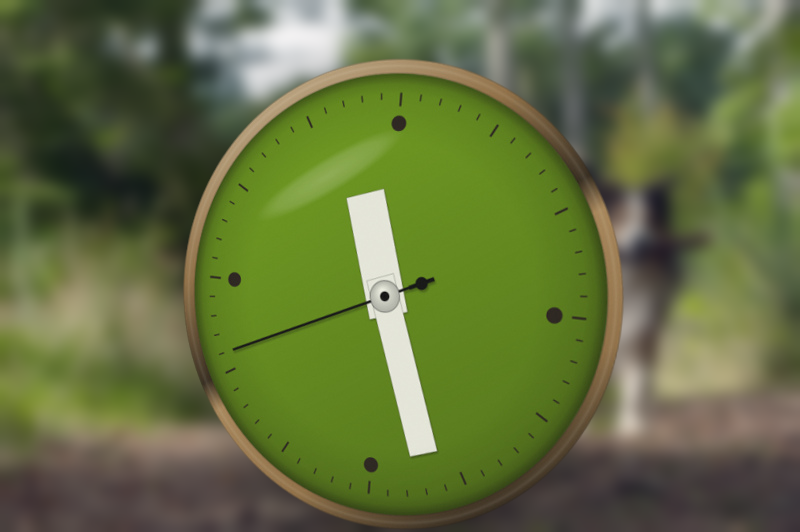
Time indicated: **11:26:41**
